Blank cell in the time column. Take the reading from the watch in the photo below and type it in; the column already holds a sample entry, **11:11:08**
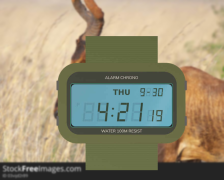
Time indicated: **4:21:19**
